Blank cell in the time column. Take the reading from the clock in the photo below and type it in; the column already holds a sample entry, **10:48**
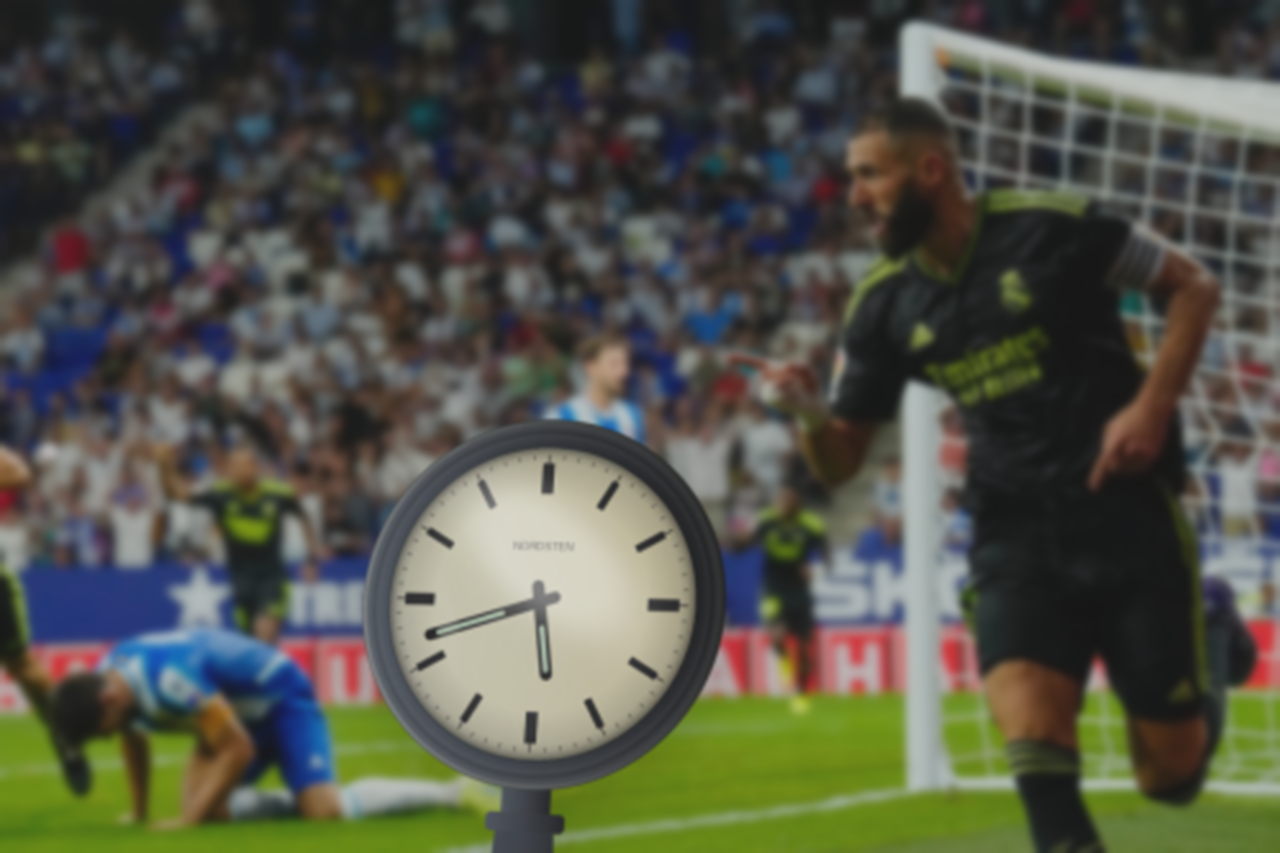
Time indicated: **5:42**
